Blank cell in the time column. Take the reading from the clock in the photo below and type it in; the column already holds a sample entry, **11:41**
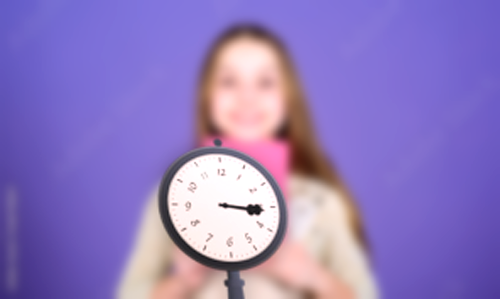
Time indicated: **3:16**
